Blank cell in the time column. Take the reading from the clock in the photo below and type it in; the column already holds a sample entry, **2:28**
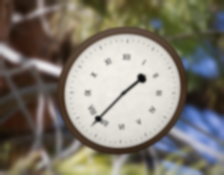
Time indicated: **1:37**
